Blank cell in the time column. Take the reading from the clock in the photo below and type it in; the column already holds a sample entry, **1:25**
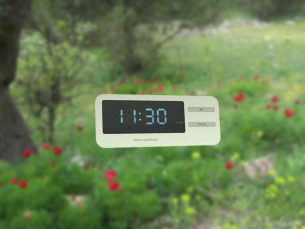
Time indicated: **11:30**
